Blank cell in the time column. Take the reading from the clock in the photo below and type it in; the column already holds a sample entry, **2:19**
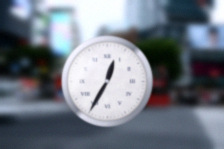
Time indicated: **12:35**
